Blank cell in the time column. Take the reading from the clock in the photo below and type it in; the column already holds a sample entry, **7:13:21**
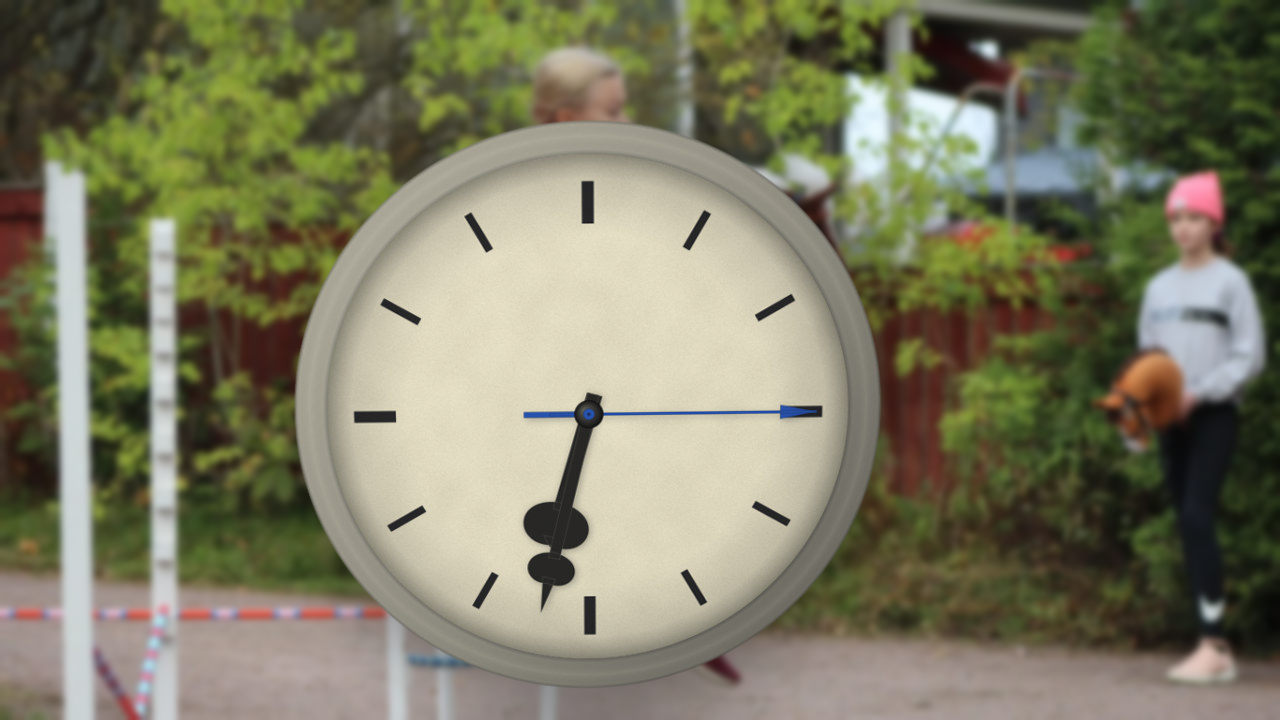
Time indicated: **6:32:15**
